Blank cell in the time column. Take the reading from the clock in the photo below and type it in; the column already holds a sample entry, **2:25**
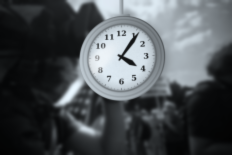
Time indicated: **4:06**
